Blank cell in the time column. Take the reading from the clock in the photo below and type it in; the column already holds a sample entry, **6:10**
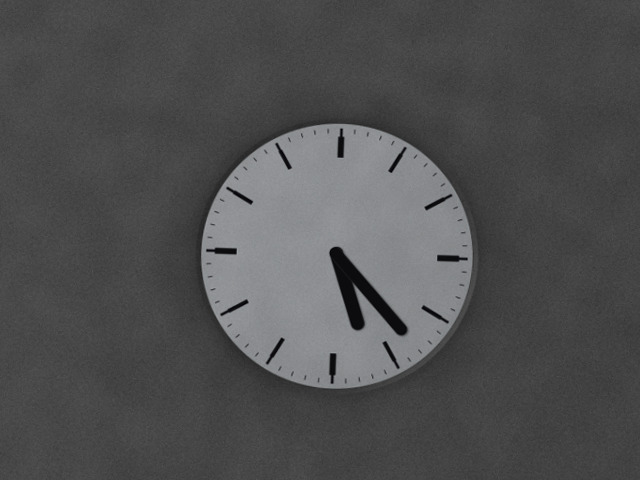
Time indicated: **5:23**
